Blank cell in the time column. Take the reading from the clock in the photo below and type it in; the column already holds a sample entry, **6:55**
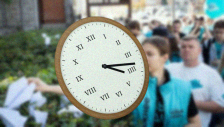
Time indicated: **4:18**
